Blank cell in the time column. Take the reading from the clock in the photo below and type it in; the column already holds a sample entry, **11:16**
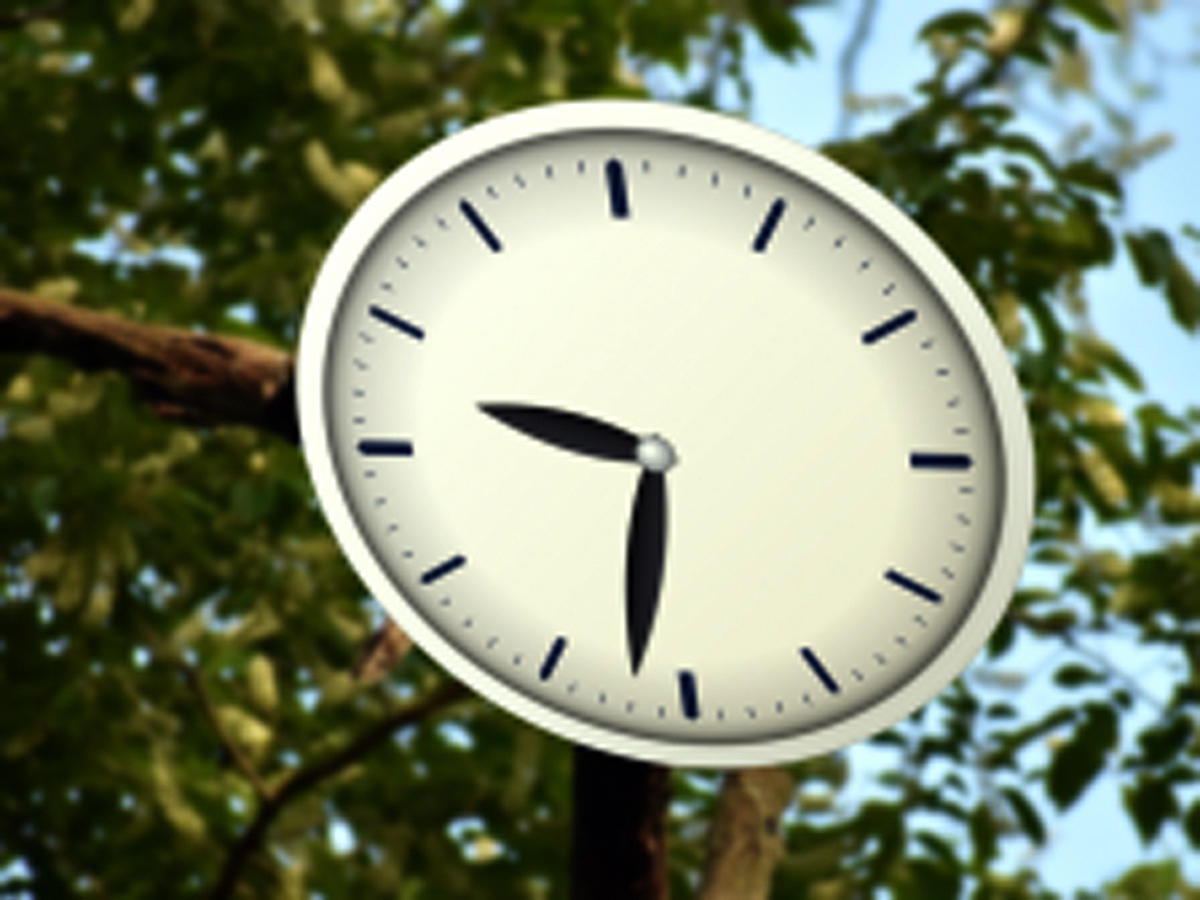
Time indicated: **9:32**
